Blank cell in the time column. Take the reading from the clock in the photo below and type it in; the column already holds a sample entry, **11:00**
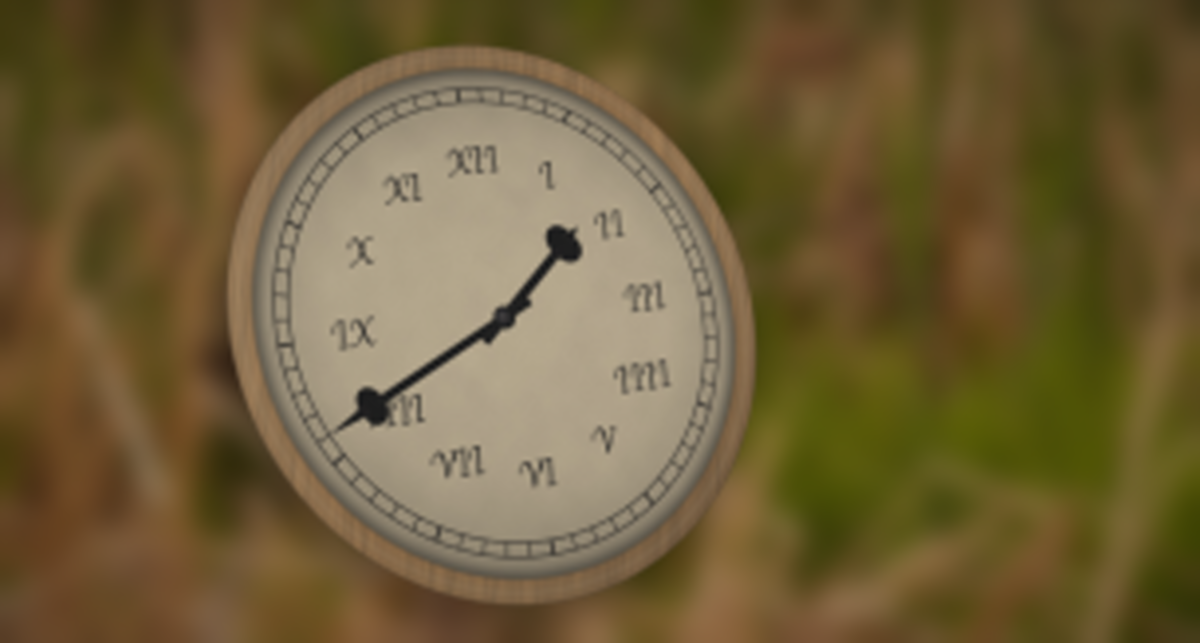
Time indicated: **1:41**
